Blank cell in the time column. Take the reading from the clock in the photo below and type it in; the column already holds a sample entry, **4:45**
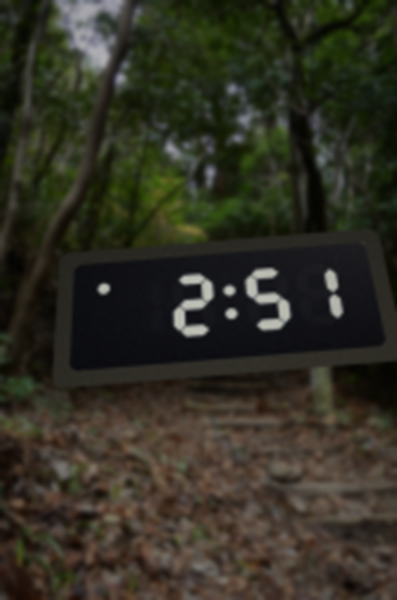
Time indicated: **2:51**
